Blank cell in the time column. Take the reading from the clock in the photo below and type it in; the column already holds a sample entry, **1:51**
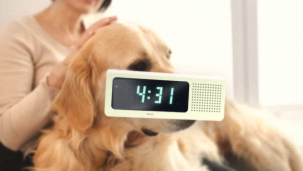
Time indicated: **4:31**
